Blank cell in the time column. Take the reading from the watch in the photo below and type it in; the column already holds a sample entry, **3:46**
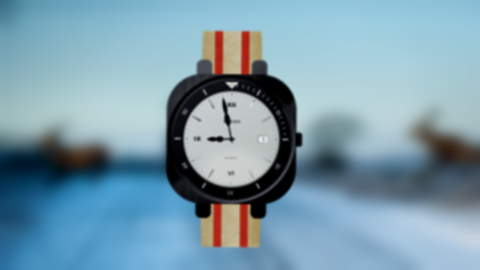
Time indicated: **8:58**
